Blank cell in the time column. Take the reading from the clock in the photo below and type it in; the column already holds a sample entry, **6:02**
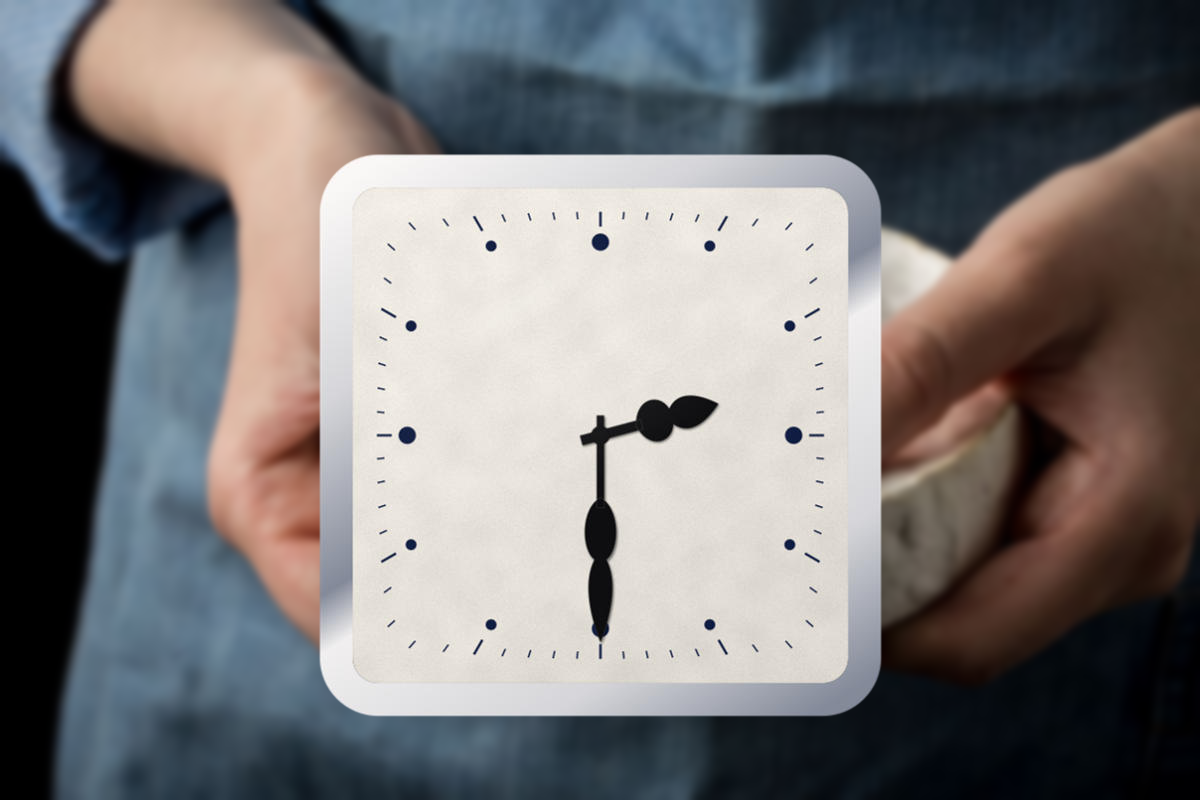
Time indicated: **2:30**
